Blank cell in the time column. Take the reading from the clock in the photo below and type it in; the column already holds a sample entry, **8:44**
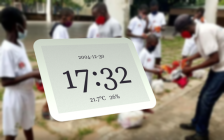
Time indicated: **17:32**
